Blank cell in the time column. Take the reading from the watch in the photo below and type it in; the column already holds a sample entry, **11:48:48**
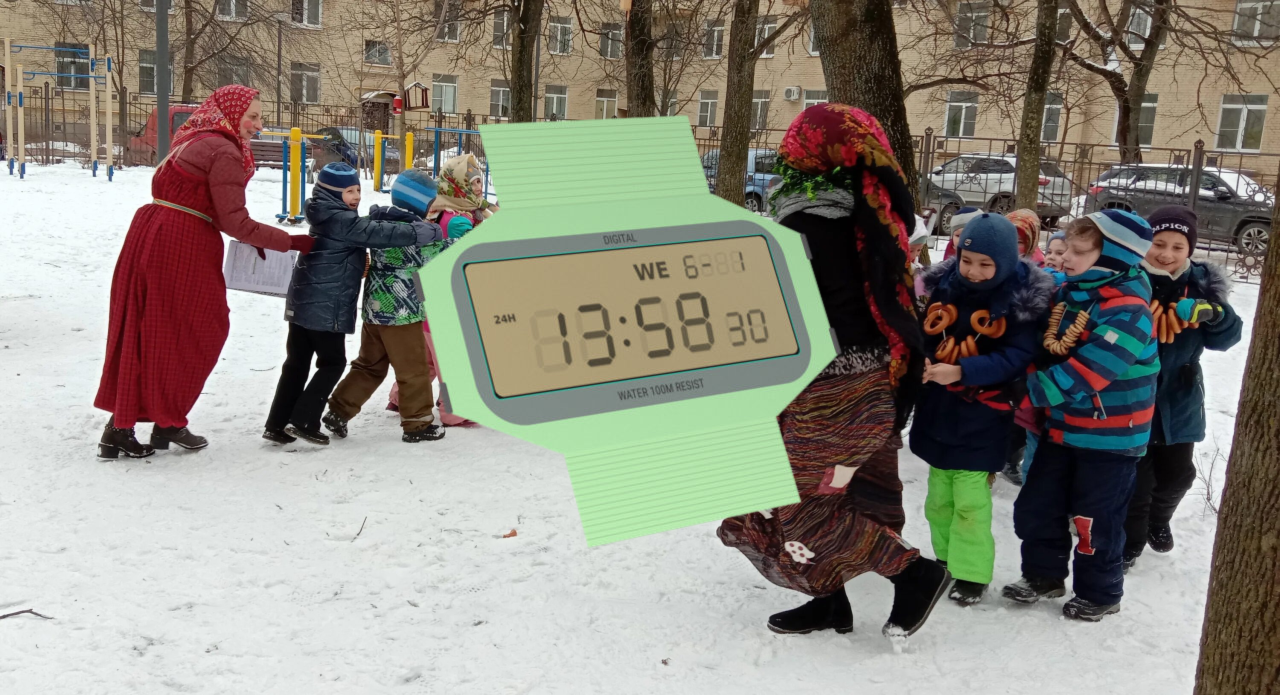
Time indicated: **13:58:30**
